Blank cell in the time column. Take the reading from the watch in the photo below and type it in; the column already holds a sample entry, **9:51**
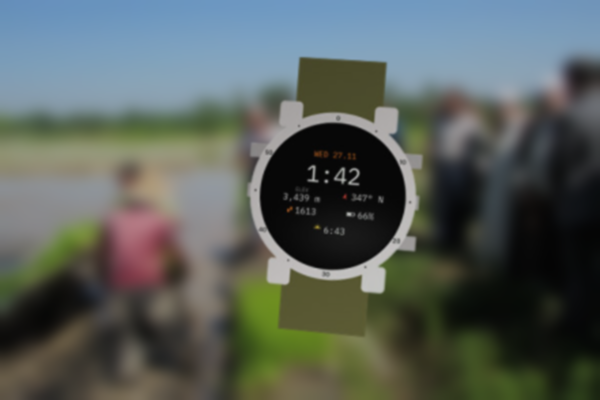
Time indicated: **1:42**
